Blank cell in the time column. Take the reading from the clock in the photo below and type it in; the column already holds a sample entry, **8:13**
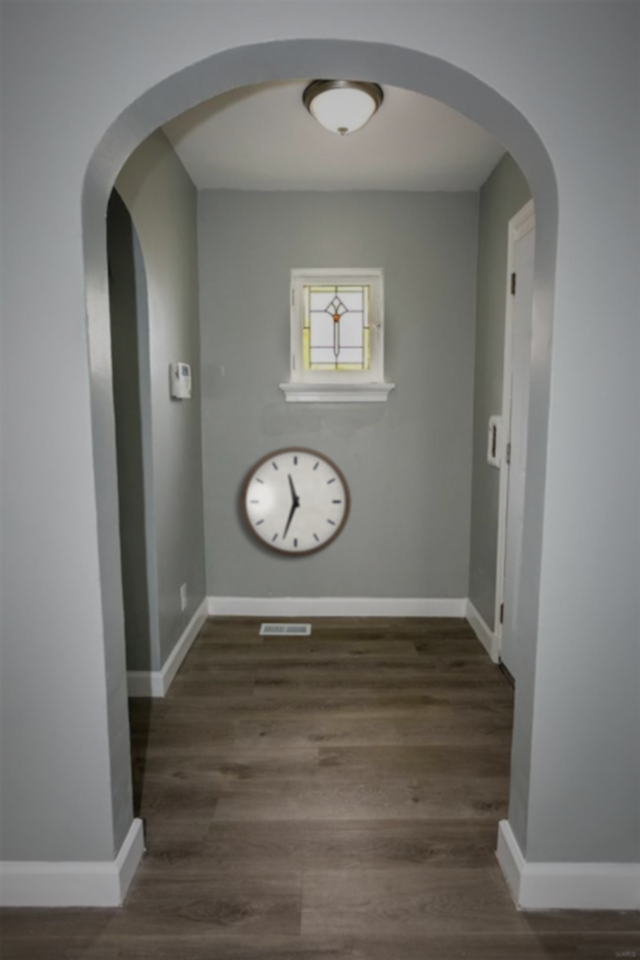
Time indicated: **11:33**
